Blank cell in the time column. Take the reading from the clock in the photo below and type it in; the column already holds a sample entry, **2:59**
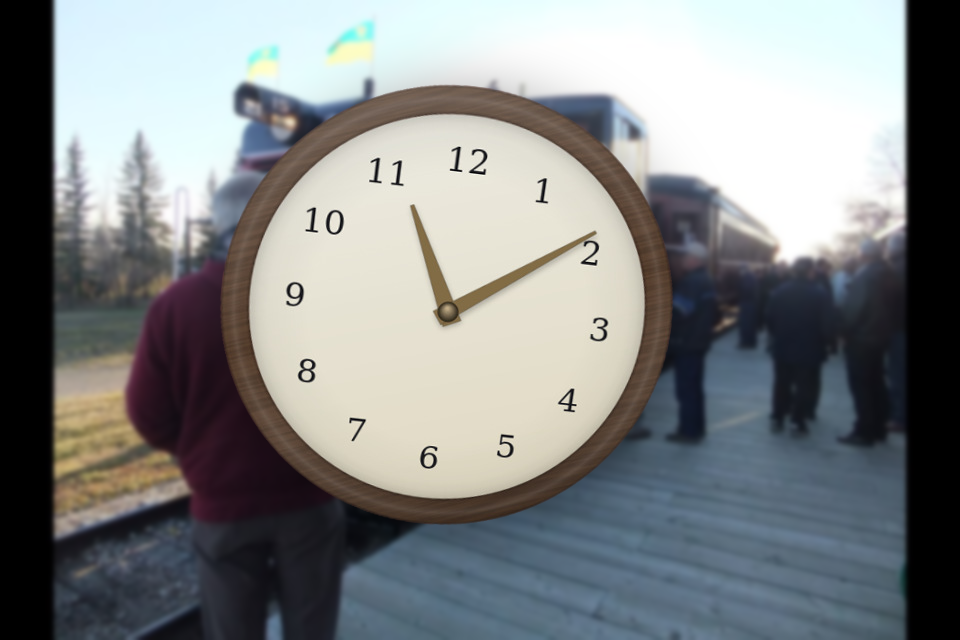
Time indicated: **11:09**
